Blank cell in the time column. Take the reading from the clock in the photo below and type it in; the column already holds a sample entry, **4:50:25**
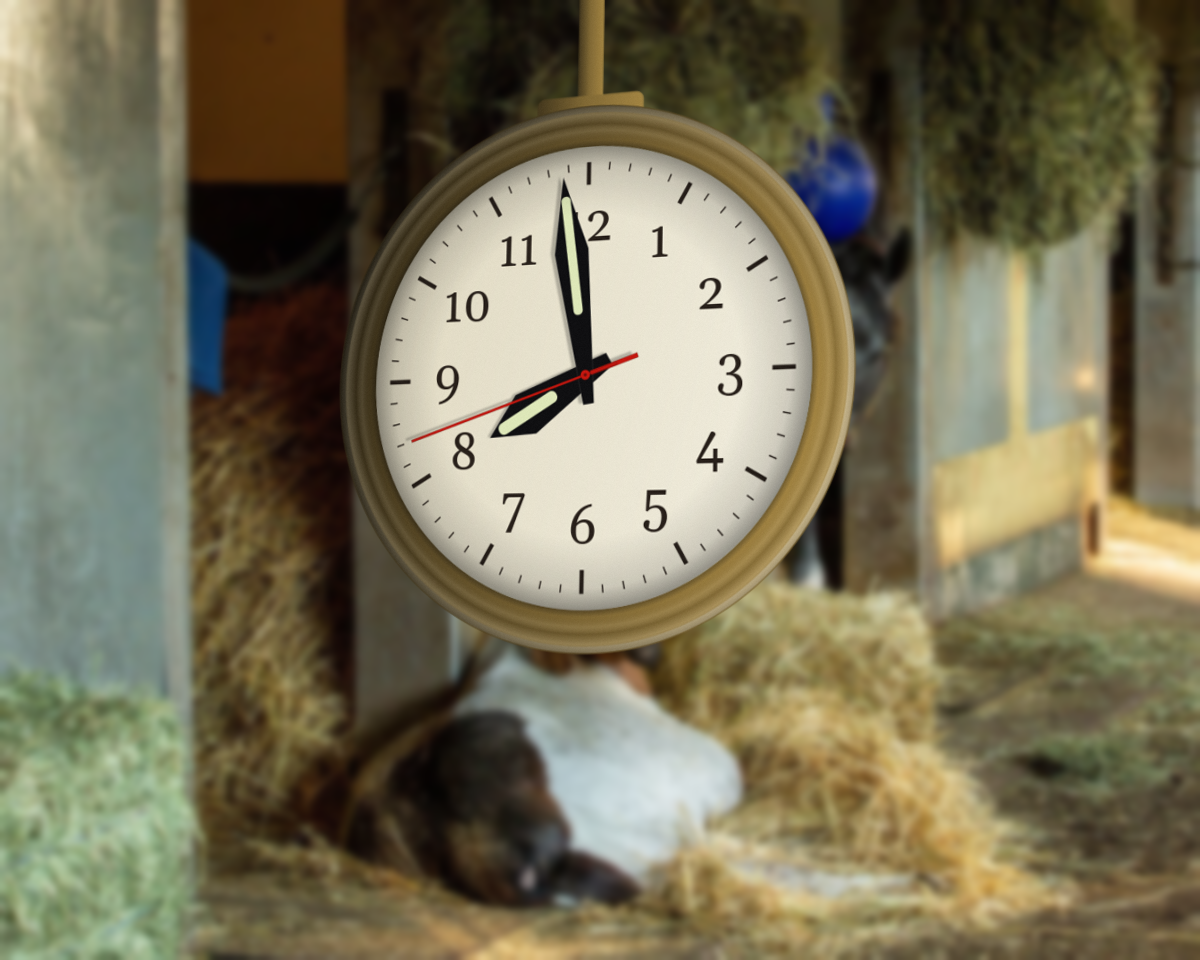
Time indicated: **7:58:42**
